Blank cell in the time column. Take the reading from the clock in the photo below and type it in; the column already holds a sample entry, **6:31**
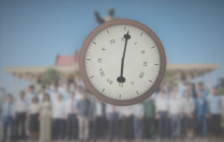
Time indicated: **6:01**
